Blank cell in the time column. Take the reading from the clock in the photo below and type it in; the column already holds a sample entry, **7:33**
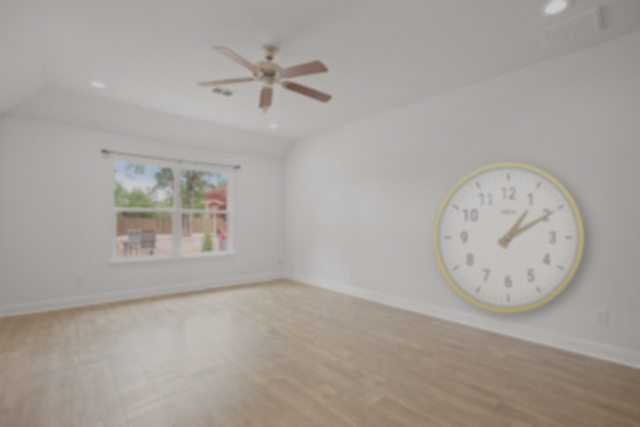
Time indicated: **1:10**
